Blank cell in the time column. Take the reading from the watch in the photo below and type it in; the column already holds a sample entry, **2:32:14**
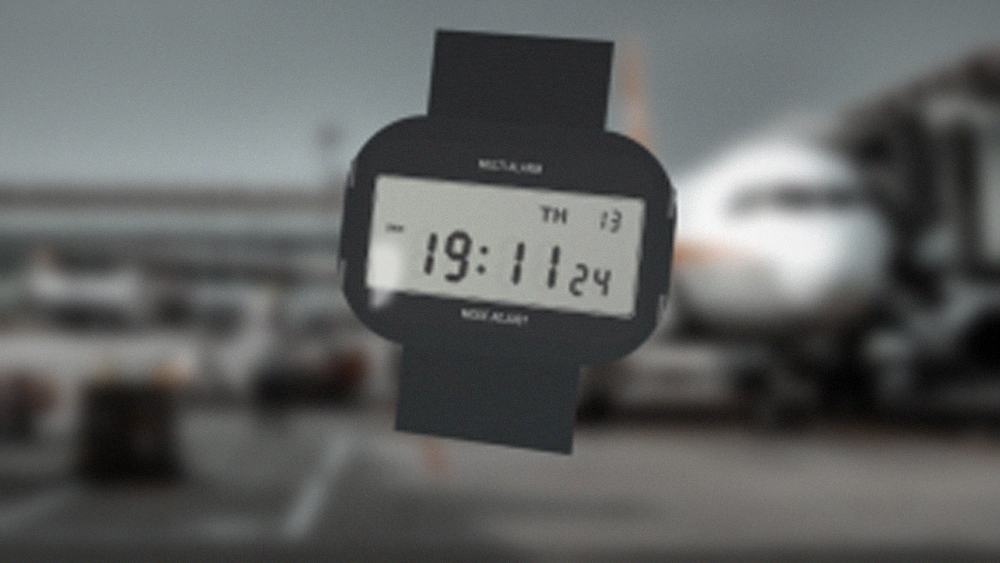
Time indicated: **19:11:24**
